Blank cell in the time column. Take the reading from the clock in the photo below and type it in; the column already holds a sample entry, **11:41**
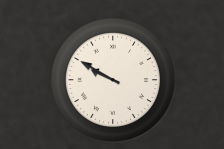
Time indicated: **9:50**
